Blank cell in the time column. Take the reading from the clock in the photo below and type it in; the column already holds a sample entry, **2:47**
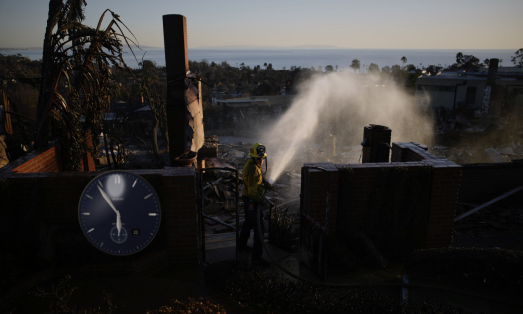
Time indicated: **5:54**
